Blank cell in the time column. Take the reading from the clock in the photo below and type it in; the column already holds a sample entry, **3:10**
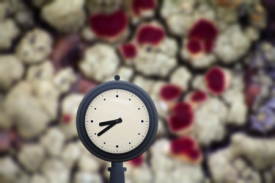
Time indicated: **8:39**
